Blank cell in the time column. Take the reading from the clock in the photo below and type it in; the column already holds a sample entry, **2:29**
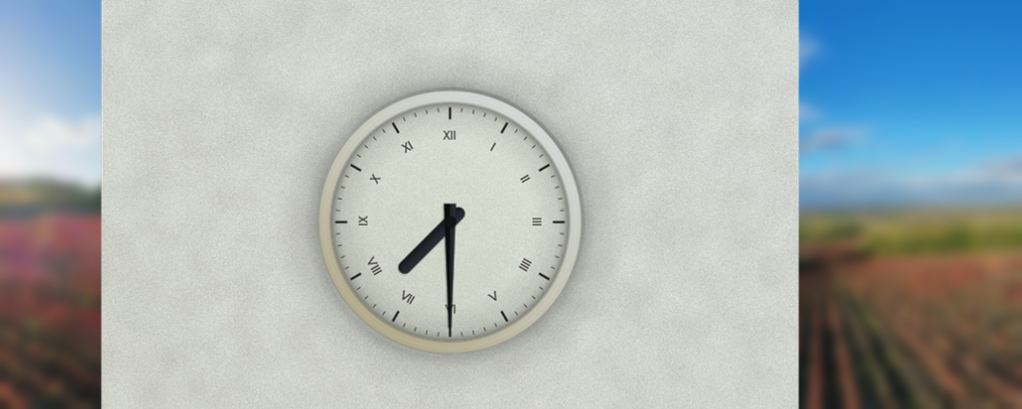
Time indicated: **7:30**
